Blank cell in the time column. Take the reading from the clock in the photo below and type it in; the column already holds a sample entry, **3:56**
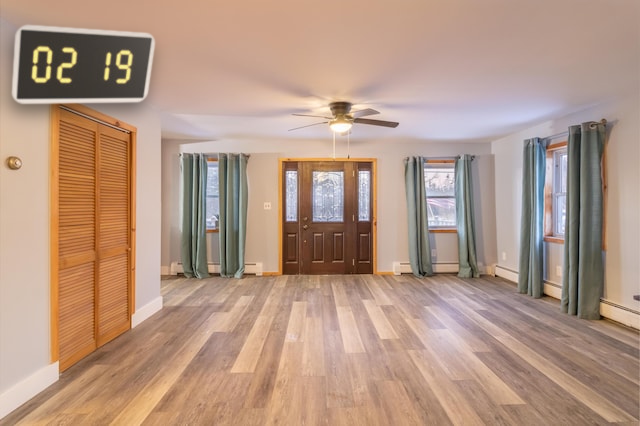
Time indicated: **2:19**
